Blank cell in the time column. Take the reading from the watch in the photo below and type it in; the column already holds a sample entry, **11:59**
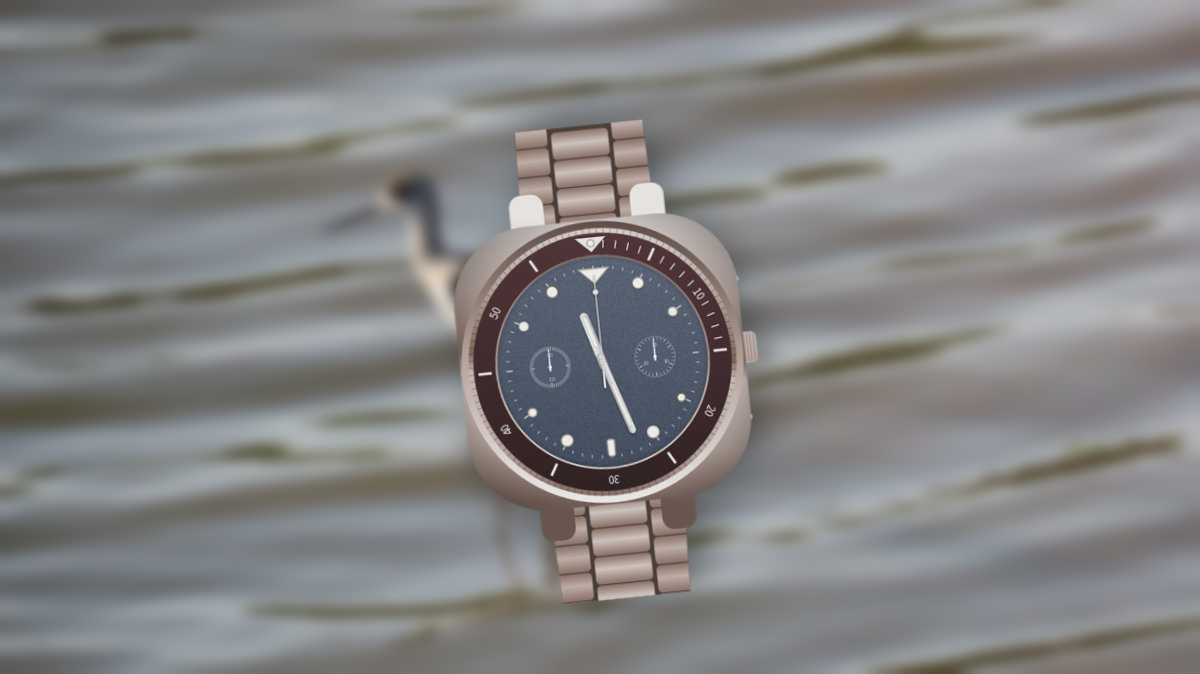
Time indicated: **11:27**
